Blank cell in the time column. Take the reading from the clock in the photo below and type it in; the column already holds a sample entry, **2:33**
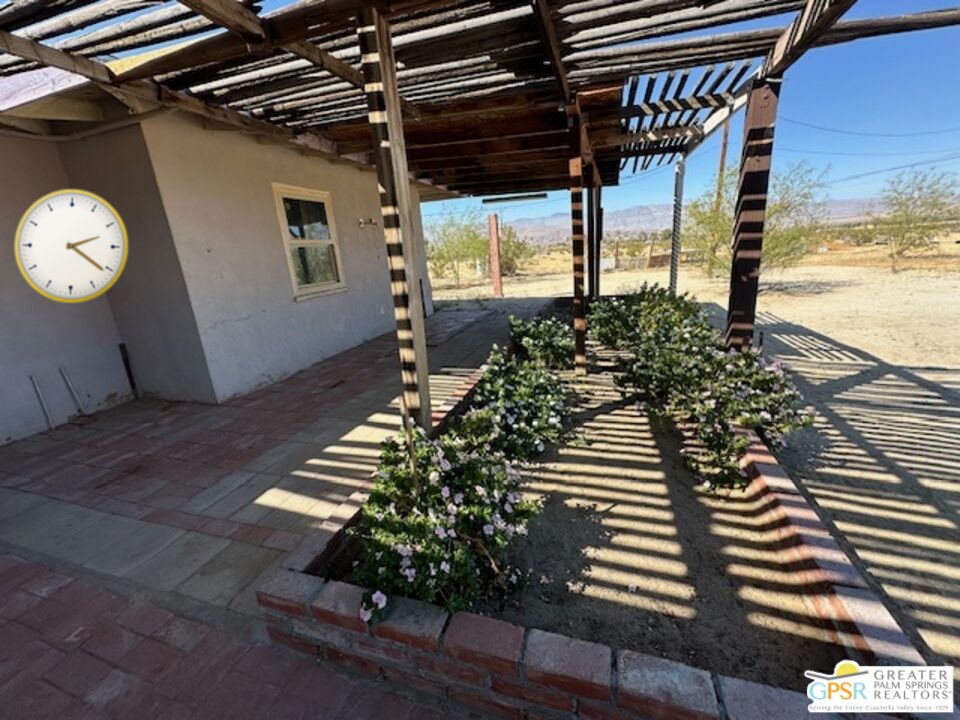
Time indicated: **2:21**
